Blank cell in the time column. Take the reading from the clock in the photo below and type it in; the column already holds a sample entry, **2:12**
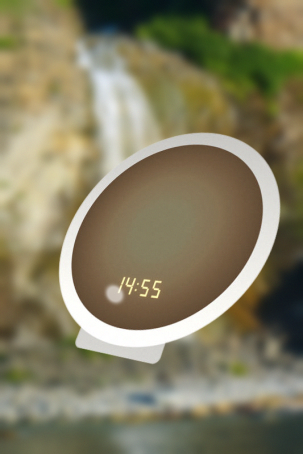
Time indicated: **14:55**
